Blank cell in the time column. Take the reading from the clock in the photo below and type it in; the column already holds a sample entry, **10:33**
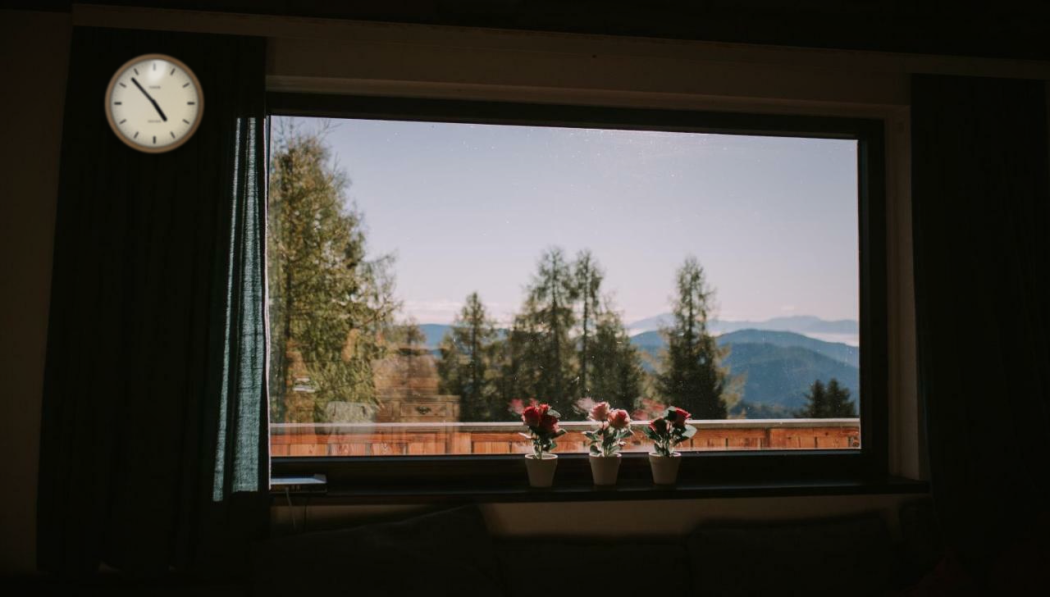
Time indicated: **4:53**
